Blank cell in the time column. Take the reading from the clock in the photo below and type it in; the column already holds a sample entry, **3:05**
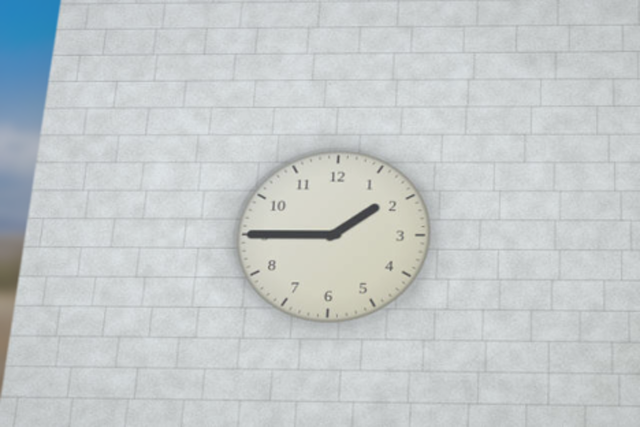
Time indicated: **1:45**
